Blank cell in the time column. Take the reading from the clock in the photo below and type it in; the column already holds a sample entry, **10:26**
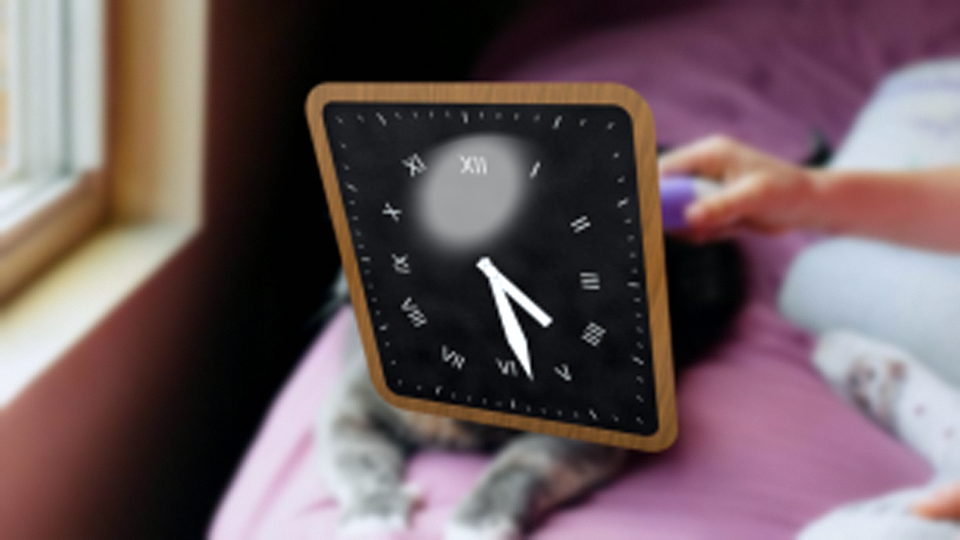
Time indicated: **4:28**
